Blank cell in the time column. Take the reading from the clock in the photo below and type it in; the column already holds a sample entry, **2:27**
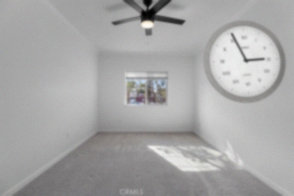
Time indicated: **2:56**
